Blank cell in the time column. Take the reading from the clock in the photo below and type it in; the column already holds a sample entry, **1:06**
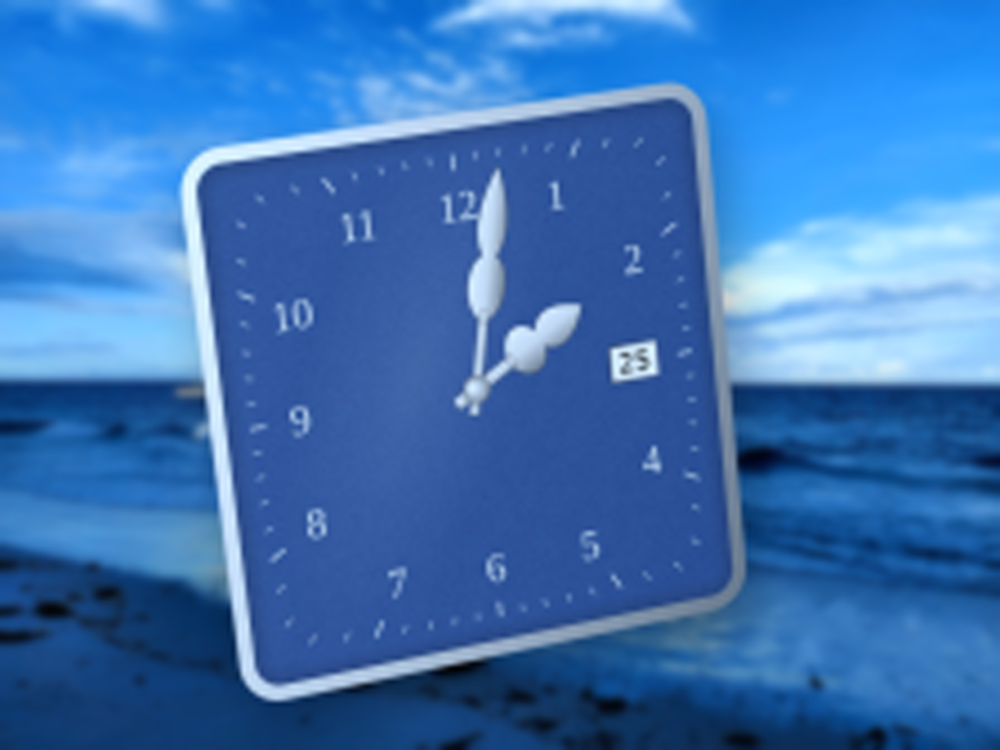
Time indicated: **2:02**
